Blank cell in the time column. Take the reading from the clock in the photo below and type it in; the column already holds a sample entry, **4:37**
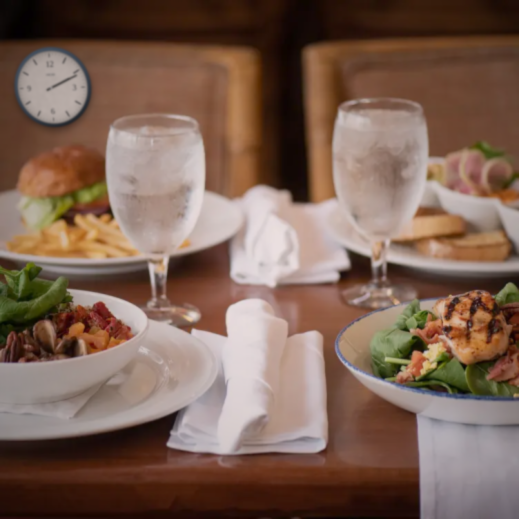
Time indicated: **2:11**
